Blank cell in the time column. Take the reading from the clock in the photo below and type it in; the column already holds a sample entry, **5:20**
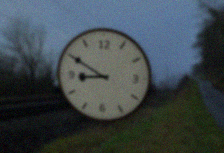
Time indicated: **8:50**
